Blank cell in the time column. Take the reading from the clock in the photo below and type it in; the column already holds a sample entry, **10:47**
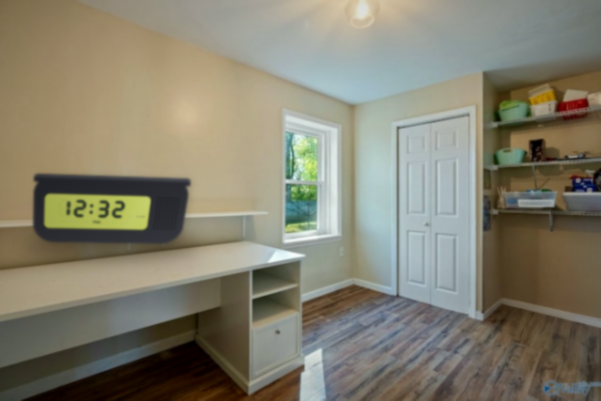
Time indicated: **12:32**
